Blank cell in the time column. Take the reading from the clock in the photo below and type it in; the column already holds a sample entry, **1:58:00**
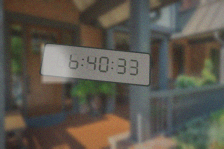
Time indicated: **6:40:33**
